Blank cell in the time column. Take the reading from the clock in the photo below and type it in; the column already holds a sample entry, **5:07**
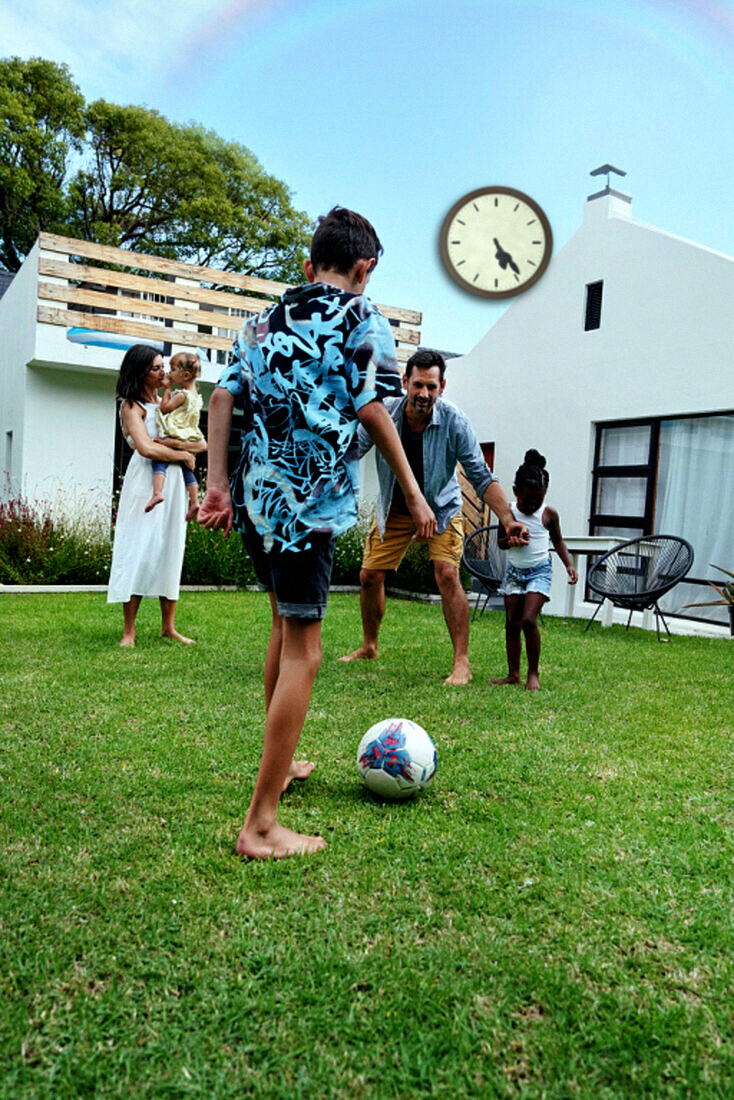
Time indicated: **5:24**
